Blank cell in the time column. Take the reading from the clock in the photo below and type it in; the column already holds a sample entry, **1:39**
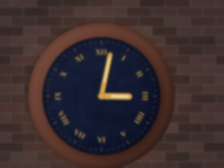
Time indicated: **3:02**
